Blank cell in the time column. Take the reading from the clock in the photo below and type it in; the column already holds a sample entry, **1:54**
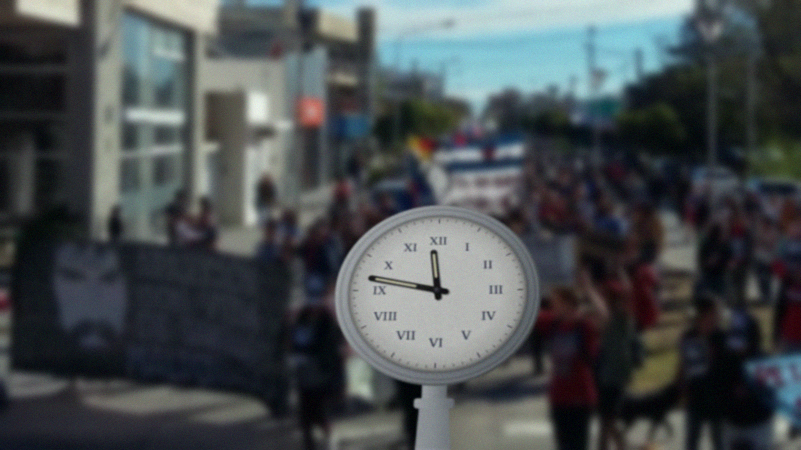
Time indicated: **11:47**
